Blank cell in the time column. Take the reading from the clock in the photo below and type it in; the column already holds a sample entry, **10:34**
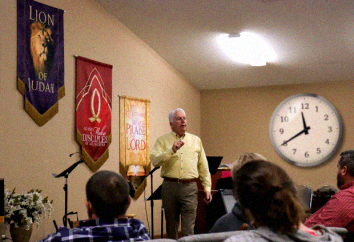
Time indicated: **11:40**
